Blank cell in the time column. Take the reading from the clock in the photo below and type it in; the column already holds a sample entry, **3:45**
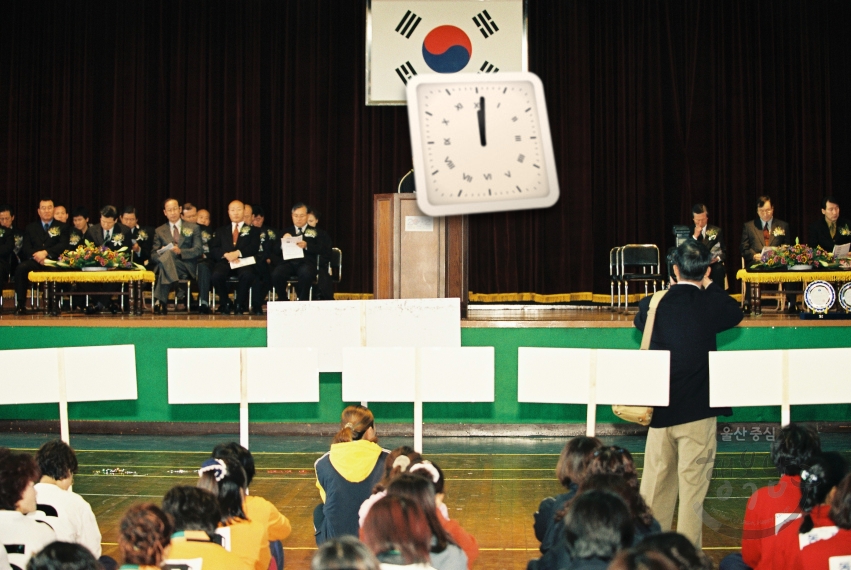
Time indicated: **12:01**
